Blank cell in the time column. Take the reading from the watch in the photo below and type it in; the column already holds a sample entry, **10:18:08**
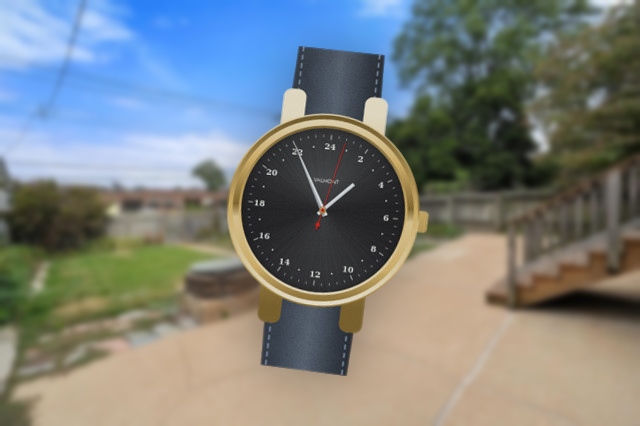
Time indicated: **2:55:02**
